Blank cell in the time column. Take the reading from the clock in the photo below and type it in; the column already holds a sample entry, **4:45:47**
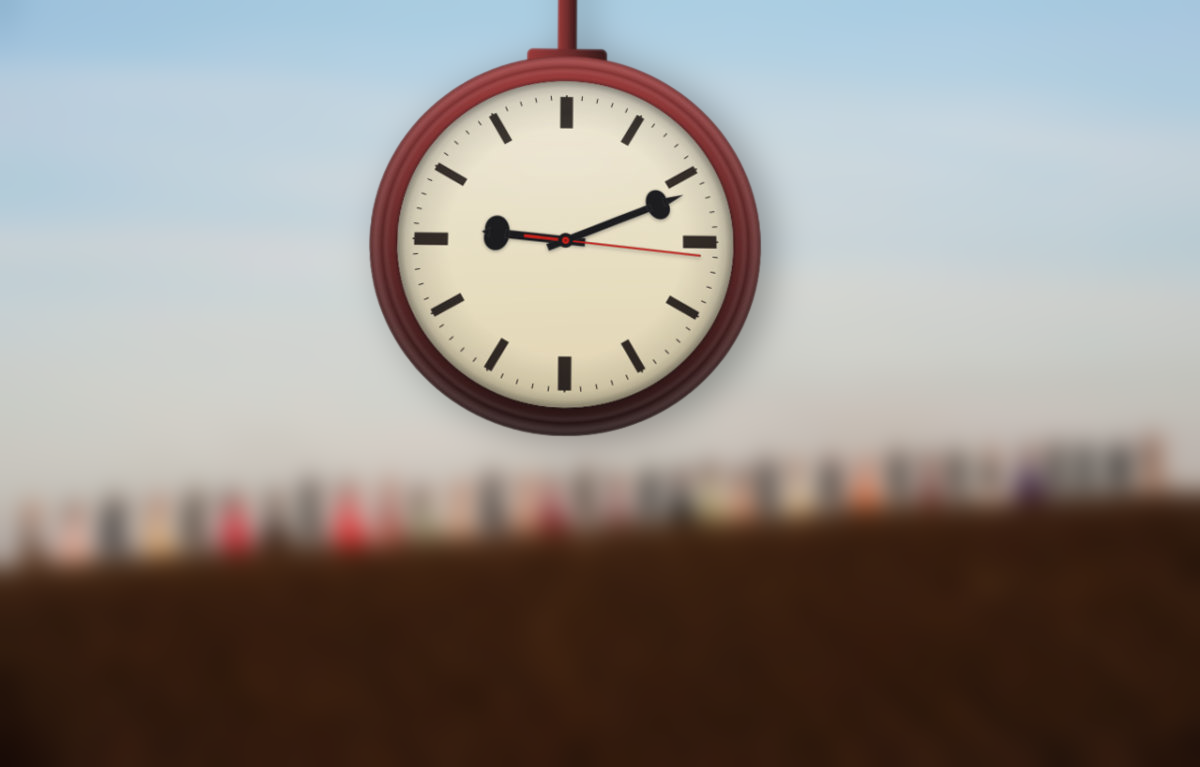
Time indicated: **9:11:16**
